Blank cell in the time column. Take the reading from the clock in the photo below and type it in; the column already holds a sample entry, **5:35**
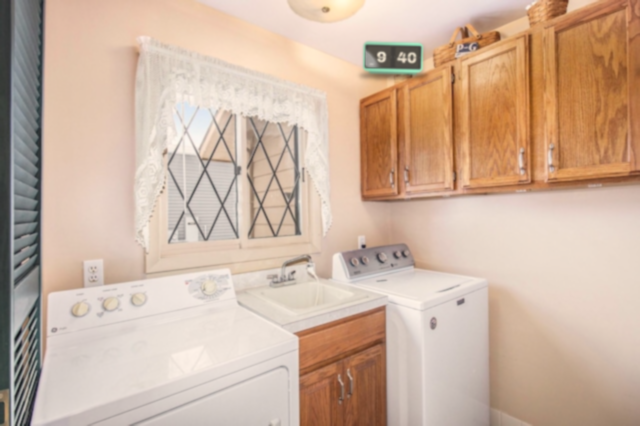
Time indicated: **9:40**
